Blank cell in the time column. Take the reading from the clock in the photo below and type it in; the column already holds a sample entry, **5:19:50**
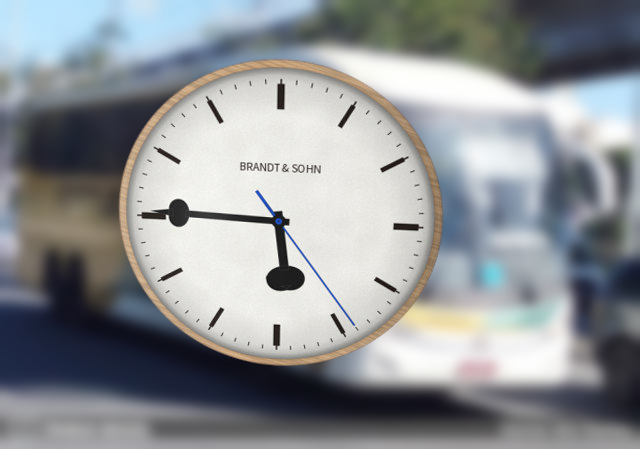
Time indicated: **5:45:24**
